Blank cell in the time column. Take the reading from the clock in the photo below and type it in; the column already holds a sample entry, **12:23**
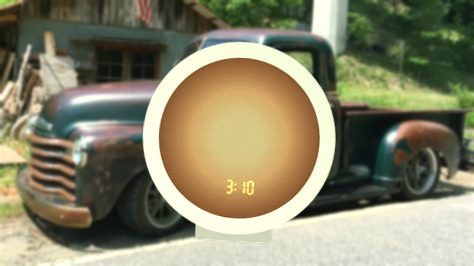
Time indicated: **3:10**
